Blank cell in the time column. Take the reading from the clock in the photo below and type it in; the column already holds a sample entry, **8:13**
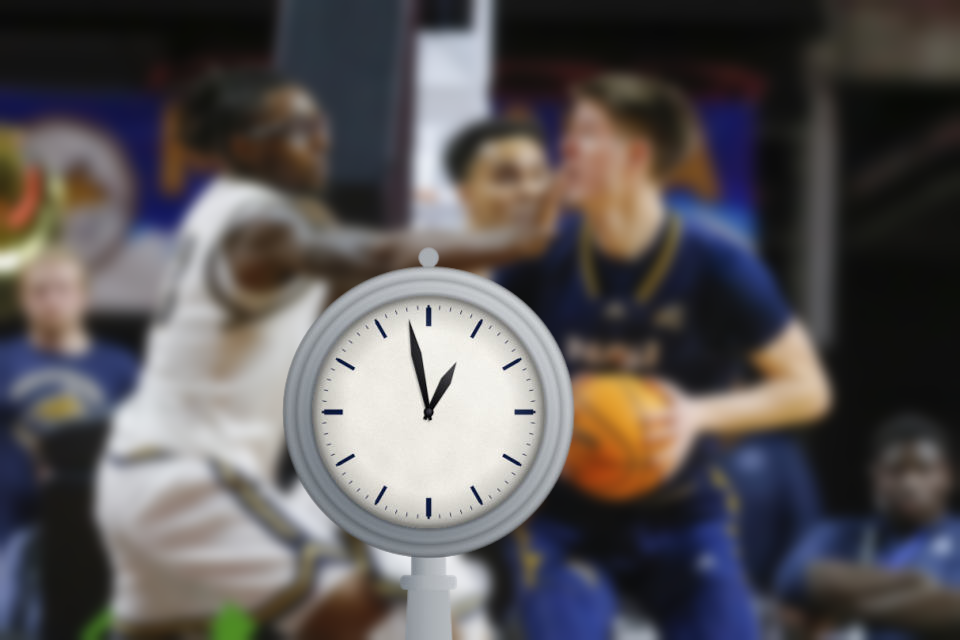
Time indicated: **12:58**
